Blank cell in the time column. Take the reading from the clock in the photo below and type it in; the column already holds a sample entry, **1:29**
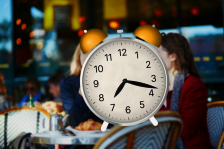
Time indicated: **7:18**
